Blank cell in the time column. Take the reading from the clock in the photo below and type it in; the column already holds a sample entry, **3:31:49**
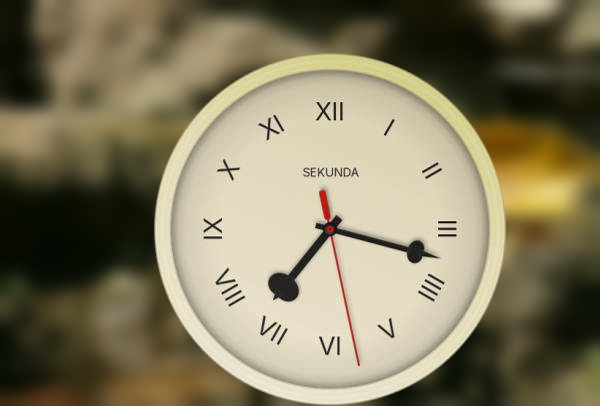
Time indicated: **7:17:28**
